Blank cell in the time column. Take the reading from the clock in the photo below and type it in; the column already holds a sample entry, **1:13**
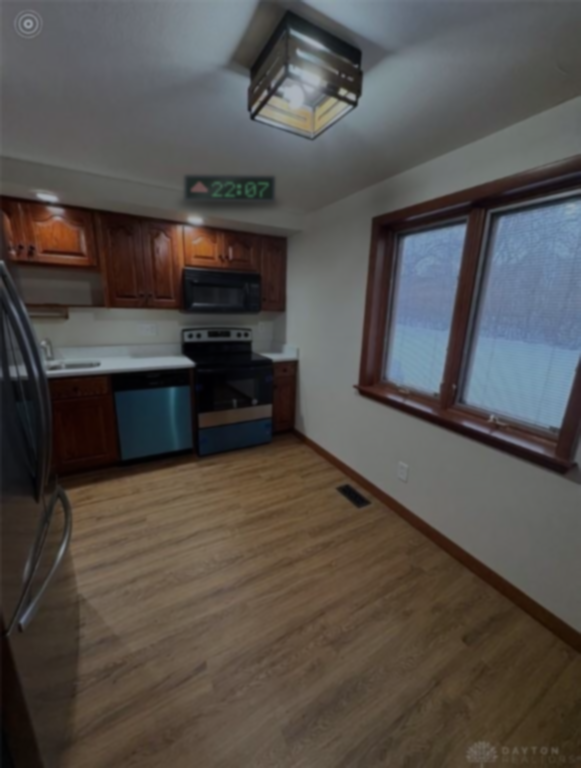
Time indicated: **22:07**
